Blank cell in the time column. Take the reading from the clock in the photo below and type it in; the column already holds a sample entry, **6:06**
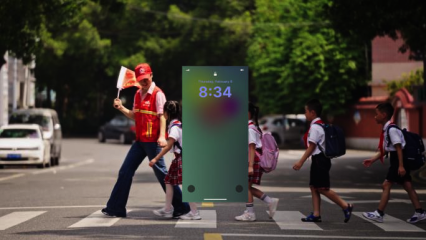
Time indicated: **8:34**
